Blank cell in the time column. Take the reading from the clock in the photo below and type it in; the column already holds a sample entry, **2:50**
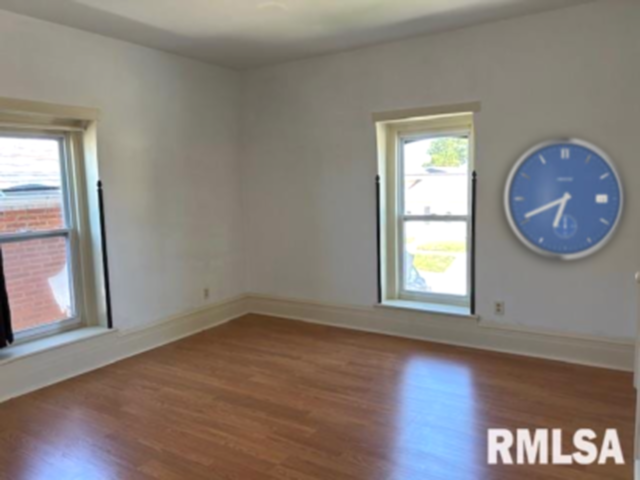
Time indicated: **6:41**
